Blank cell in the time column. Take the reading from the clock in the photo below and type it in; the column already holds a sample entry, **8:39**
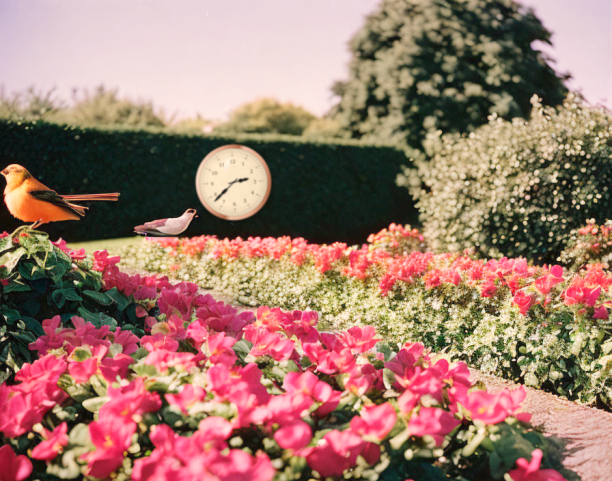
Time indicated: **2:38**
